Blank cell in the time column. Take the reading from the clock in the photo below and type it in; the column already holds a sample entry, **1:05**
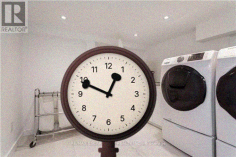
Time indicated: **12:49**
